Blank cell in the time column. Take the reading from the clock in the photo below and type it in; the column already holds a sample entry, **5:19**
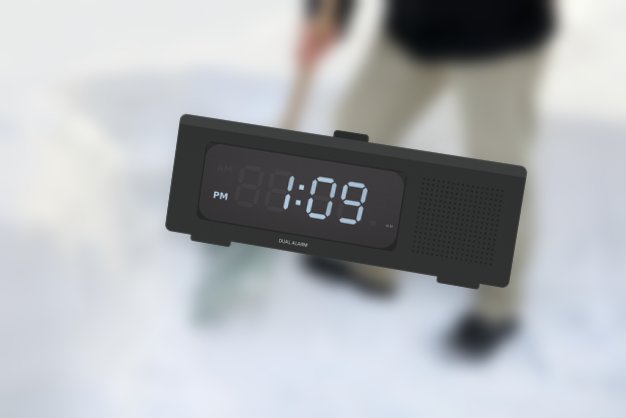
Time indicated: **1:09**
